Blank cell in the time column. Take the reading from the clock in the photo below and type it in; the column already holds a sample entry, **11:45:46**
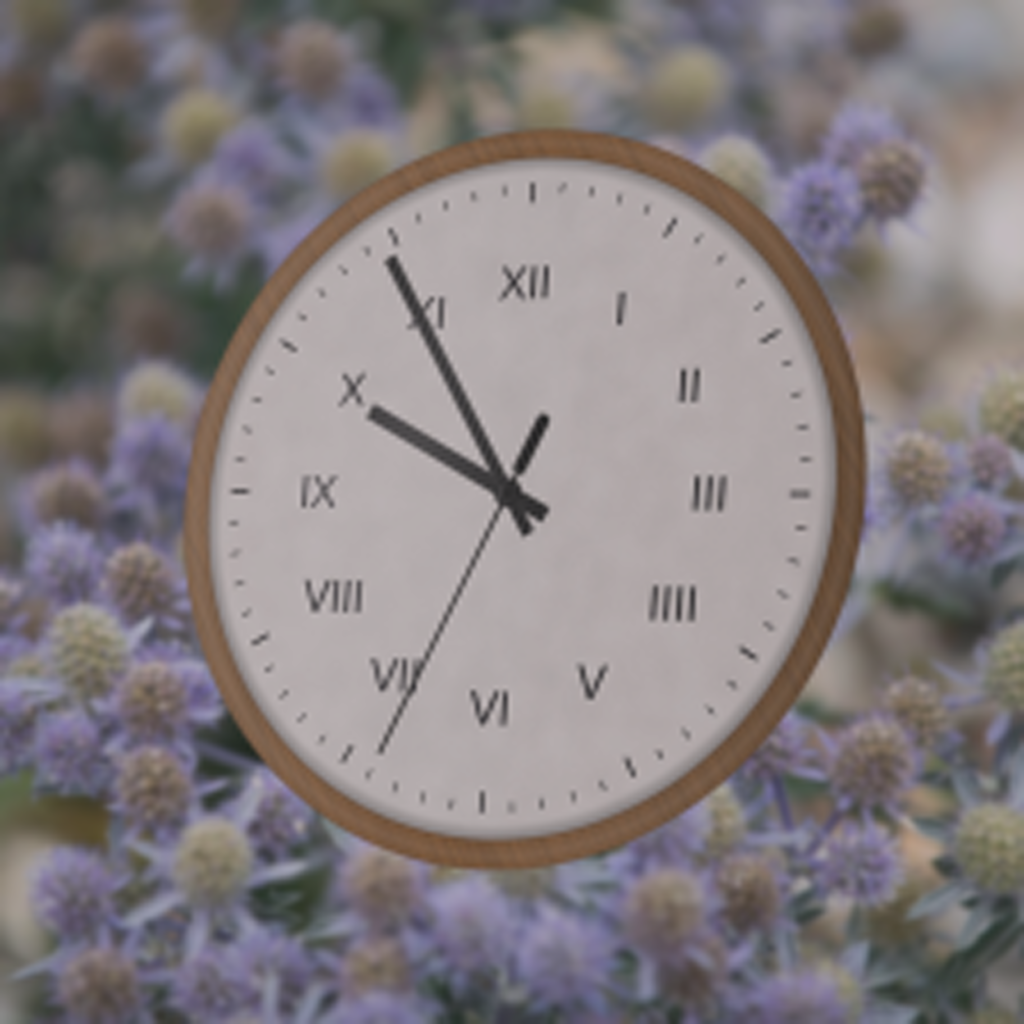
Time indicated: **9:54:34**
